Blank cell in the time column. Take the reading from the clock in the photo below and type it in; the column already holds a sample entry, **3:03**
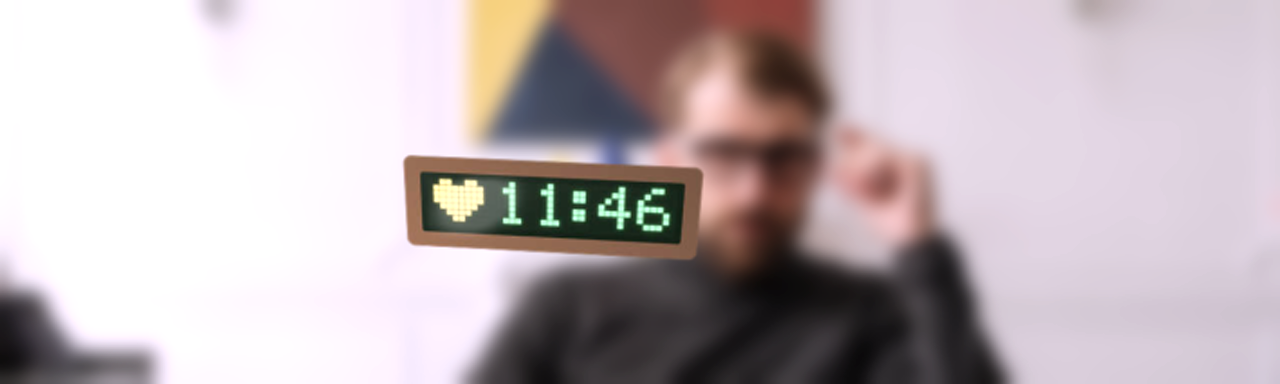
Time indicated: **11:46**
